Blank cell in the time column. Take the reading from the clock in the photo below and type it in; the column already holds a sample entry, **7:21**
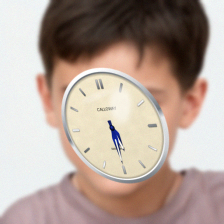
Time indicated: **5:30**
